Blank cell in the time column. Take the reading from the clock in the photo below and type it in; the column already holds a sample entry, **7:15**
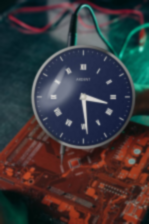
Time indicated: **3:29**
